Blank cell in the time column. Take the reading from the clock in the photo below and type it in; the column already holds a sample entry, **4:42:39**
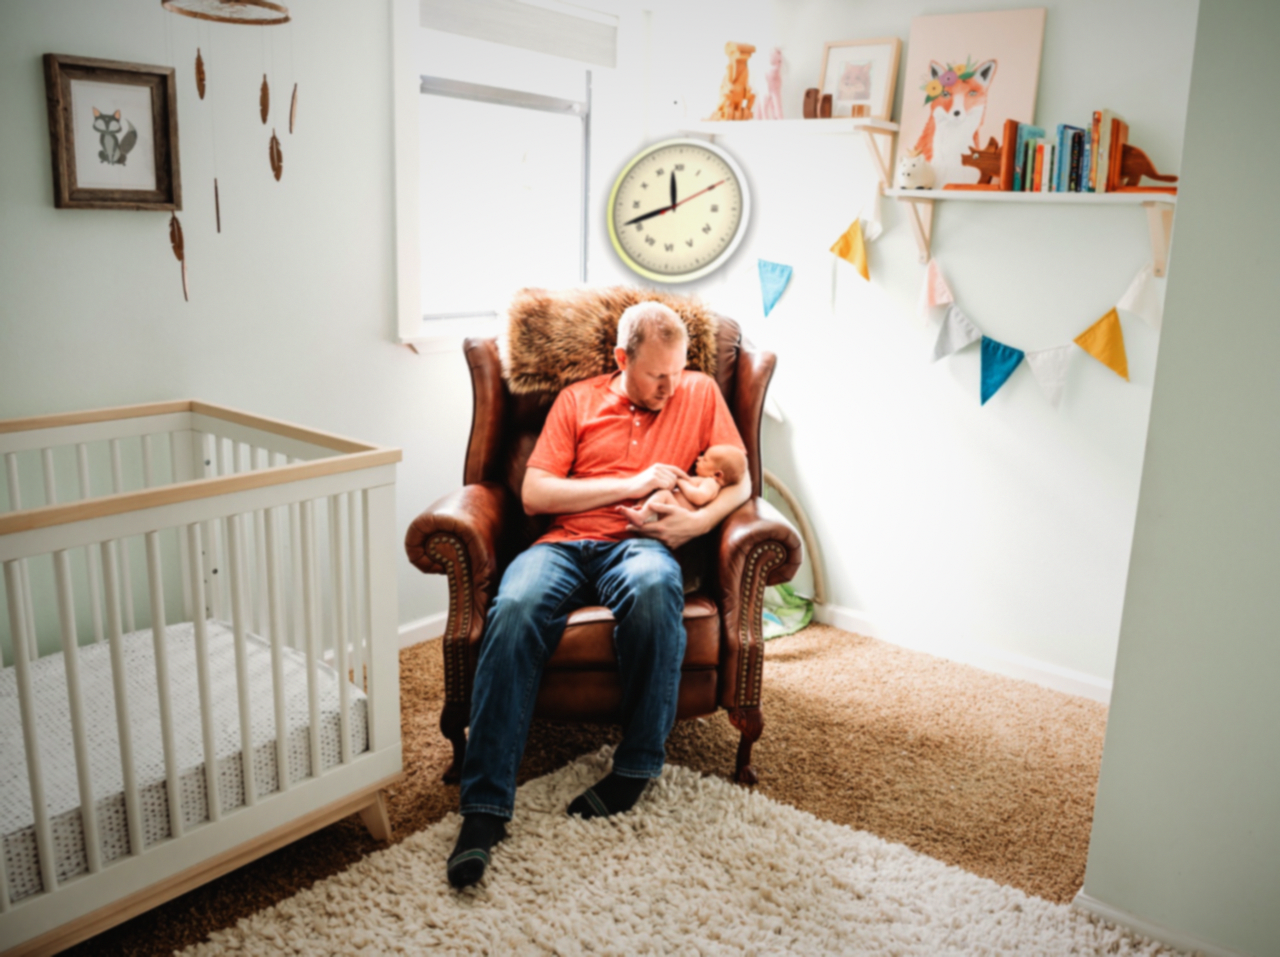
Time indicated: **11:41:10**
